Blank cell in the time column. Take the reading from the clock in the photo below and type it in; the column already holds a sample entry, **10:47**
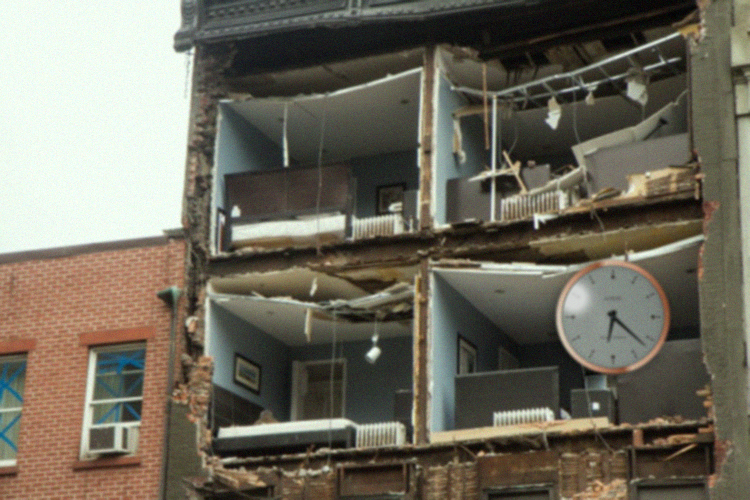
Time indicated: **6:22**
